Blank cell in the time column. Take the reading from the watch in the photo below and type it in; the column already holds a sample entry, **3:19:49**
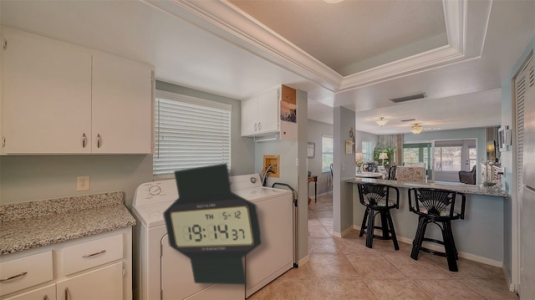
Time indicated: **19:14:37**
